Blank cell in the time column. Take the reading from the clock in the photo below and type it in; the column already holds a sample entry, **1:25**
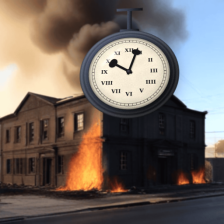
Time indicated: **10:03**
